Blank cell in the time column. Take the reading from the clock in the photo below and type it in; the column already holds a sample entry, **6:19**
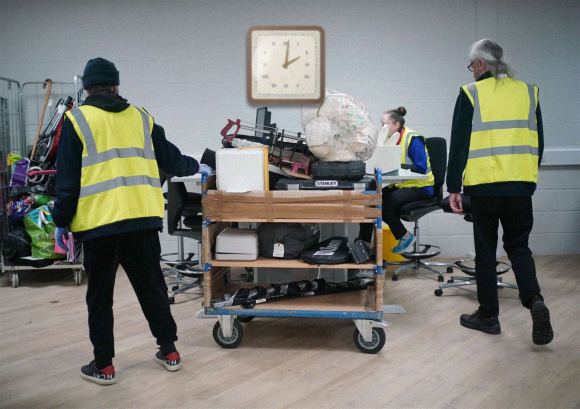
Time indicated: **2:01**
